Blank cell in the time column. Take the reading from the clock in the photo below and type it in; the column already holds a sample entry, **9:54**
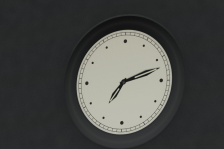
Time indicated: **7:12**
